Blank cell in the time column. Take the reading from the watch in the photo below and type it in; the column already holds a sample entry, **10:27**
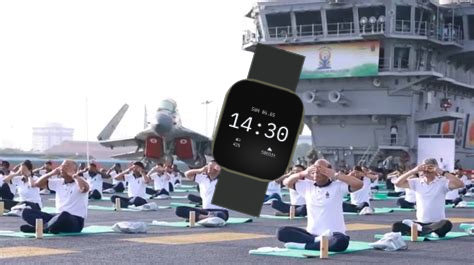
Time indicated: **14:30**
